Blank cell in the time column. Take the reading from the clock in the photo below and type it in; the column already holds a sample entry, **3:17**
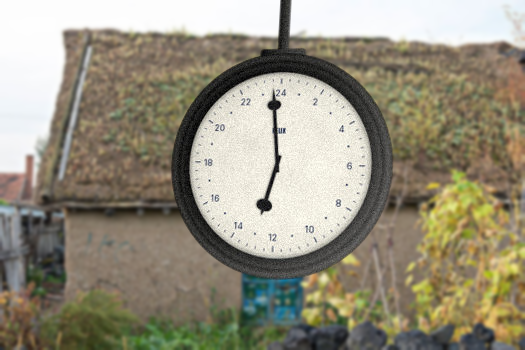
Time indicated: **12:59**
